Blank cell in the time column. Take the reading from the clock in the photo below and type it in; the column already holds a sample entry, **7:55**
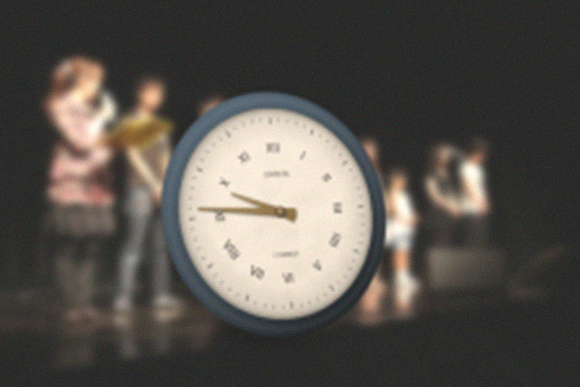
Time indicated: **9:46**
